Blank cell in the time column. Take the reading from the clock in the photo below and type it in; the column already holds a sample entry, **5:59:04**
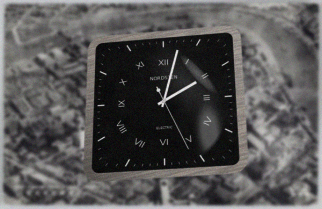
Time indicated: **2:02:26**
